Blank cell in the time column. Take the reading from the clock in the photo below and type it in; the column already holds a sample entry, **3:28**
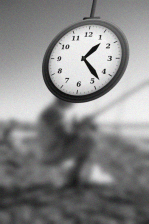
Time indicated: **1:23**
